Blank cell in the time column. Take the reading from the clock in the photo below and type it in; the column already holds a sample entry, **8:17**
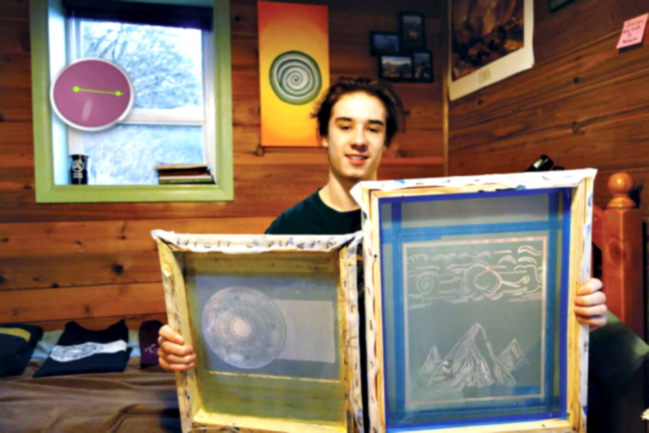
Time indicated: **9:16**
